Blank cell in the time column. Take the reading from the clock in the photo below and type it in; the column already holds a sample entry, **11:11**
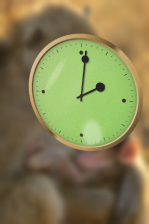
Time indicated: **2:01**
